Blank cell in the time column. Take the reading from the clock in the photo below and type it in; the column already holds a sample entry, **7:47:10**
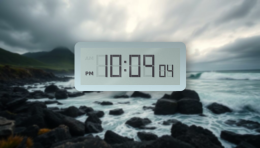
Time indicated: **10:09:04**
